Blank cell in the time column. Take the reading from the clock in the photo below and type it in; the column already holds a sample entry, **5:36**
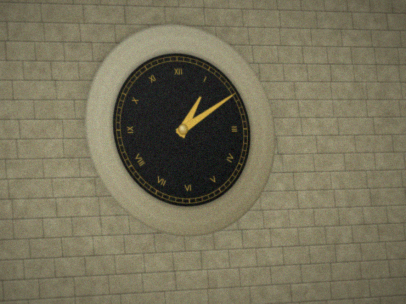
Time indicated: **1:10**
